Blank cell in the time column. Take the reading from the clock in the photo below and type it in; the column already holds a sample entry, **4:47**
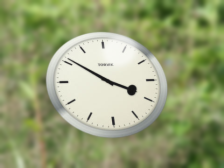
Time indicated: **3:51**
